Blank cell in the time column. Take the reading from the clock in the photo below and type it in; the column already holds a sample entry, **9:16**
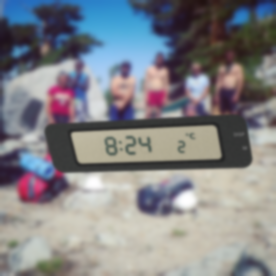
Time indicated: **8:24**
